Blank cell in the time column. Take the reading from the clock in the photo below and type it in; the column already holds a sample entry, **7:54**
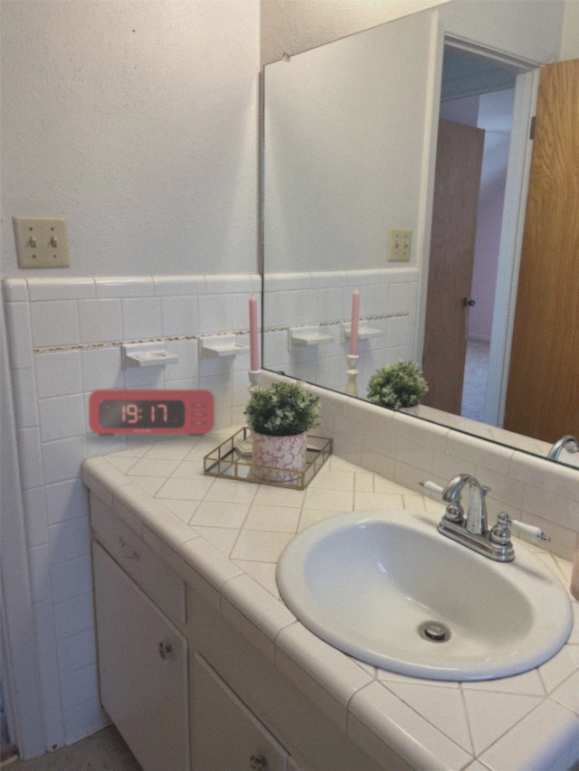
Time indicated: **19:17**
